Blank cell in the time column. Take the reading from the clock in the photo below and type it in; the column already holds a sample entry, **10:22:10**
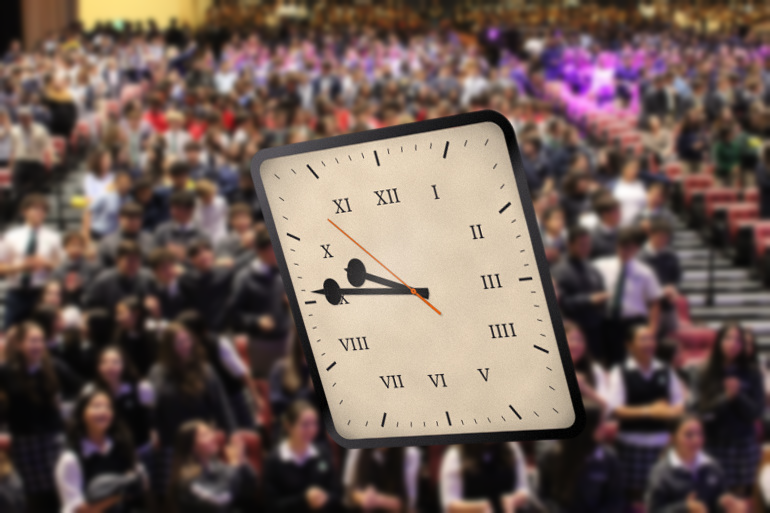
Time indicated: **9:45:53**
